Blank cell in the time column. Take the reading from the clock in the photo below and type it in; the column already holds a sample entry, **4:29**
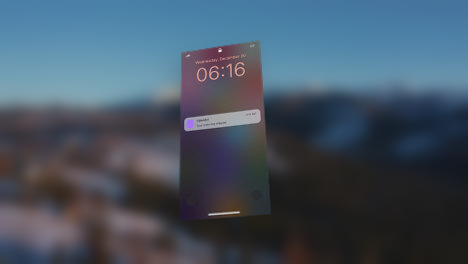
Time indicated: **6:16**
